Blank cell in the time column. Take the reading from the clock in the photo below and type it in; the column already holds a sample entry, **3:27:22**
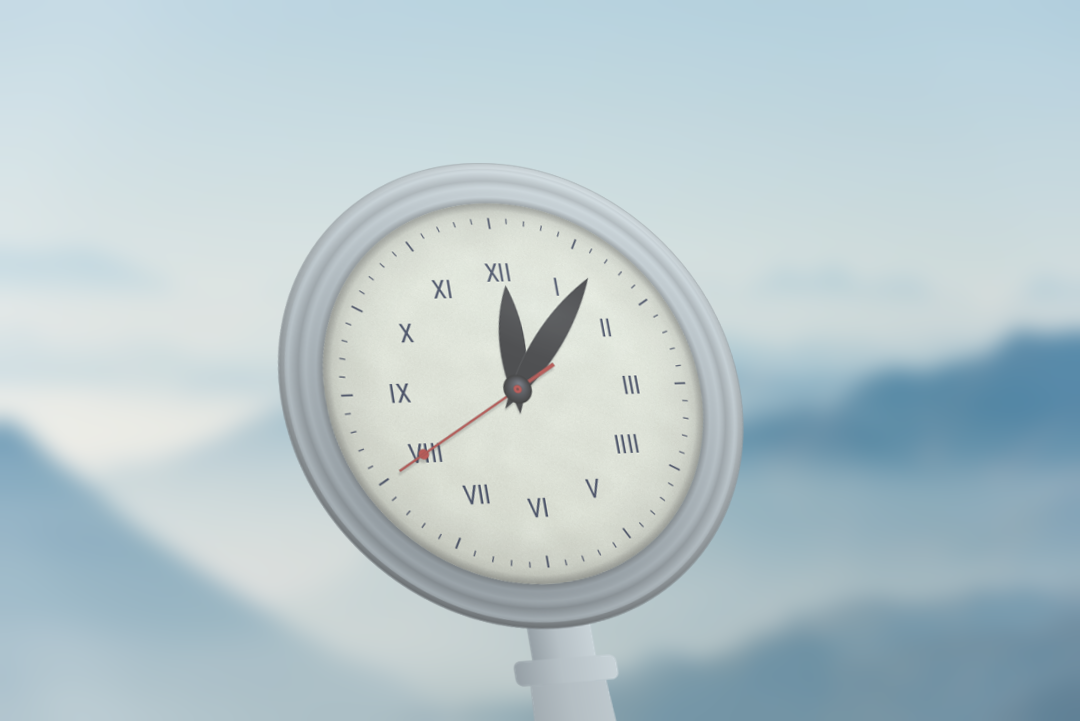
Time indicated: **12:06:40**
